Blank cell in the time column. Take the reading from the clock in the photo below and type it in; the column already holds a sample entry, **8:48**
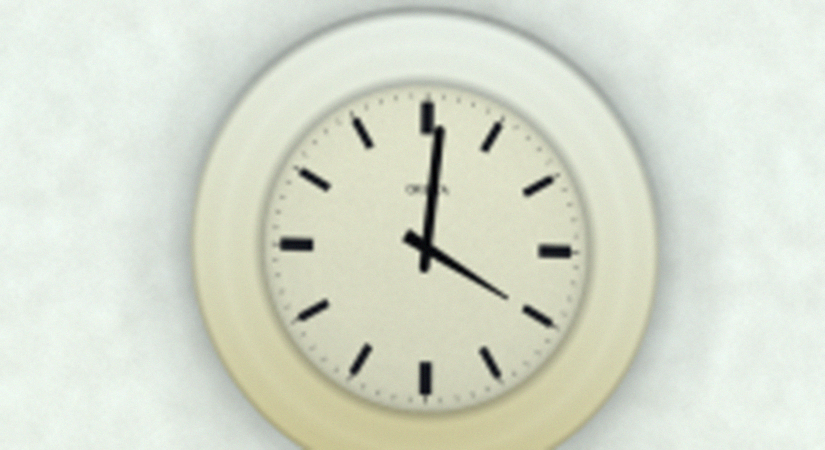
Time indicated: **4:01**
